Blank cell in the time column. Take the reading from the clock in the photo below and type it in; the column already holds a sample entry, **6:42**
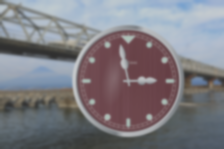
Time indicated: **2:58**
